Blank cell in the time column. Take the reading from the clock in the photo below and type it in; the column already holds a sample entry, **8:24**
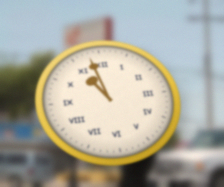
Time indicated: **10:58**
